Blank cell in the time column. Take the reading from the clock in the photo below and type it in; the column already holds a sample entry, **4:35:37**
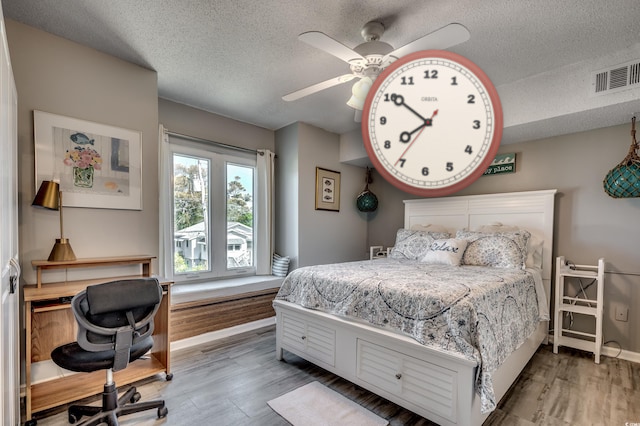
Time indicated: **7:50:36**
